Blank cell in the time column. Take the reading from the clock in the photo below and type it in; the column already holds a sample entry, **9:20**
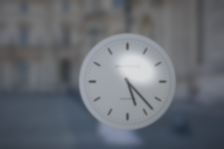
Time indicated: **5:23**
